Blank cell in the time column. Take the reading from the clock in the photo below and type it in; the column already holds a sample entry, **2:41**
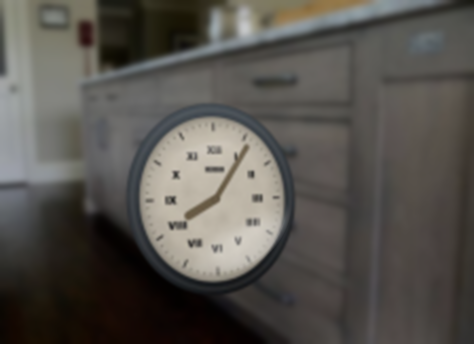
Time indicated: **8:06**
